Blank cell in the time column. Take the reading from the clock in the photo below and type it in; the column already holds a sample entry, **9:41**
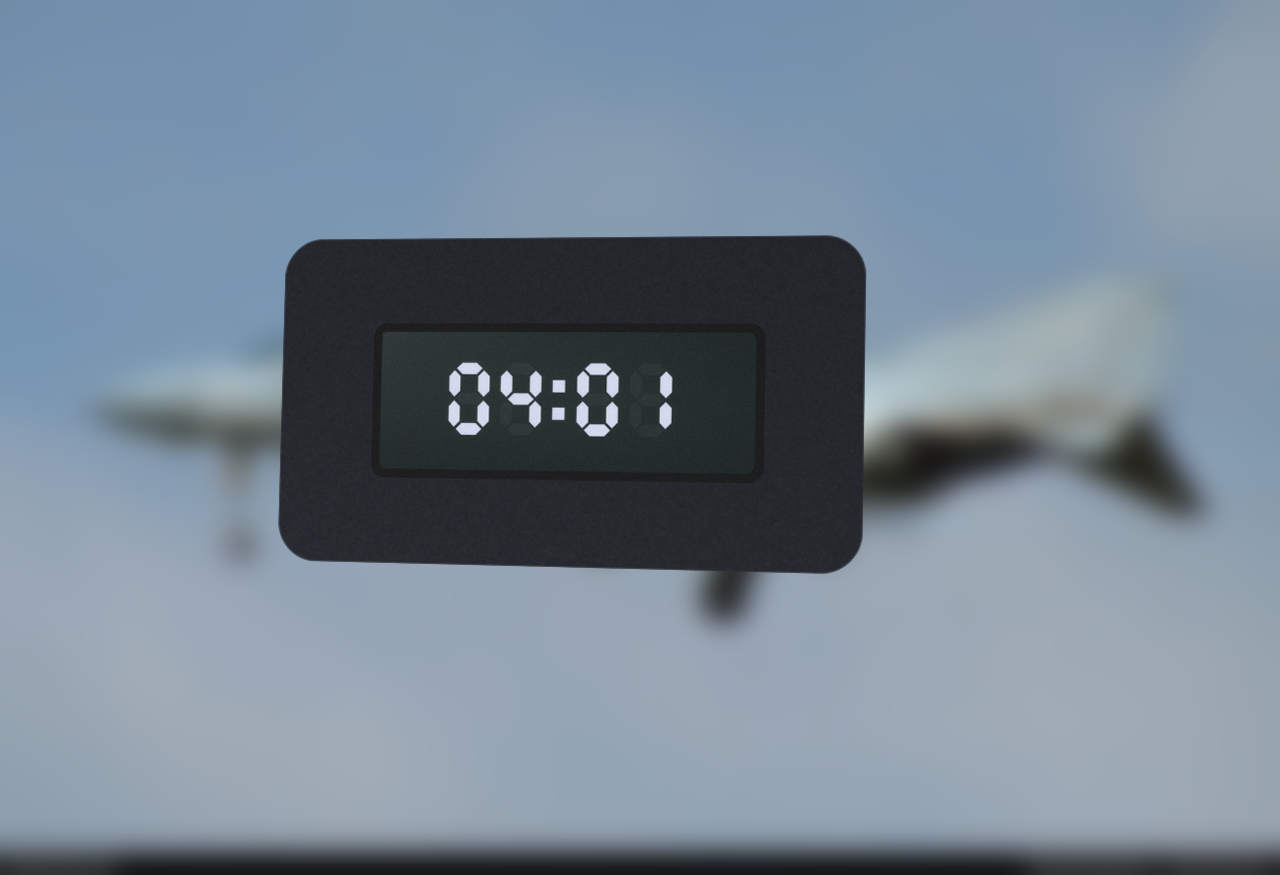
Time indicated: **4:01**
